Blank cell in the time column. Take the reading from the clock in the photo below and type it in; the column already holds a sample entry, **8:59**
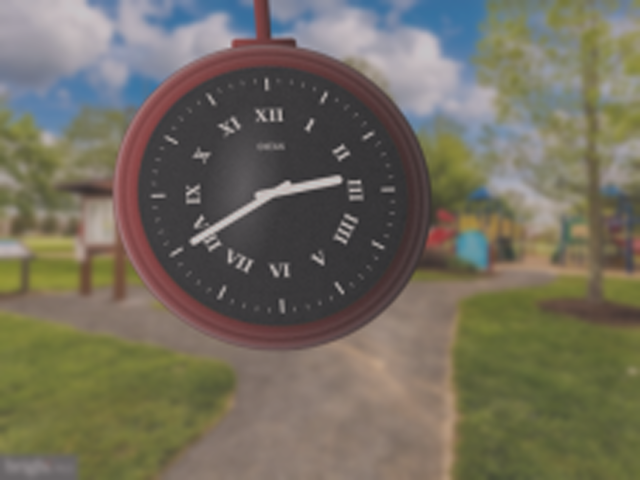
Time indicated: **2:40**
